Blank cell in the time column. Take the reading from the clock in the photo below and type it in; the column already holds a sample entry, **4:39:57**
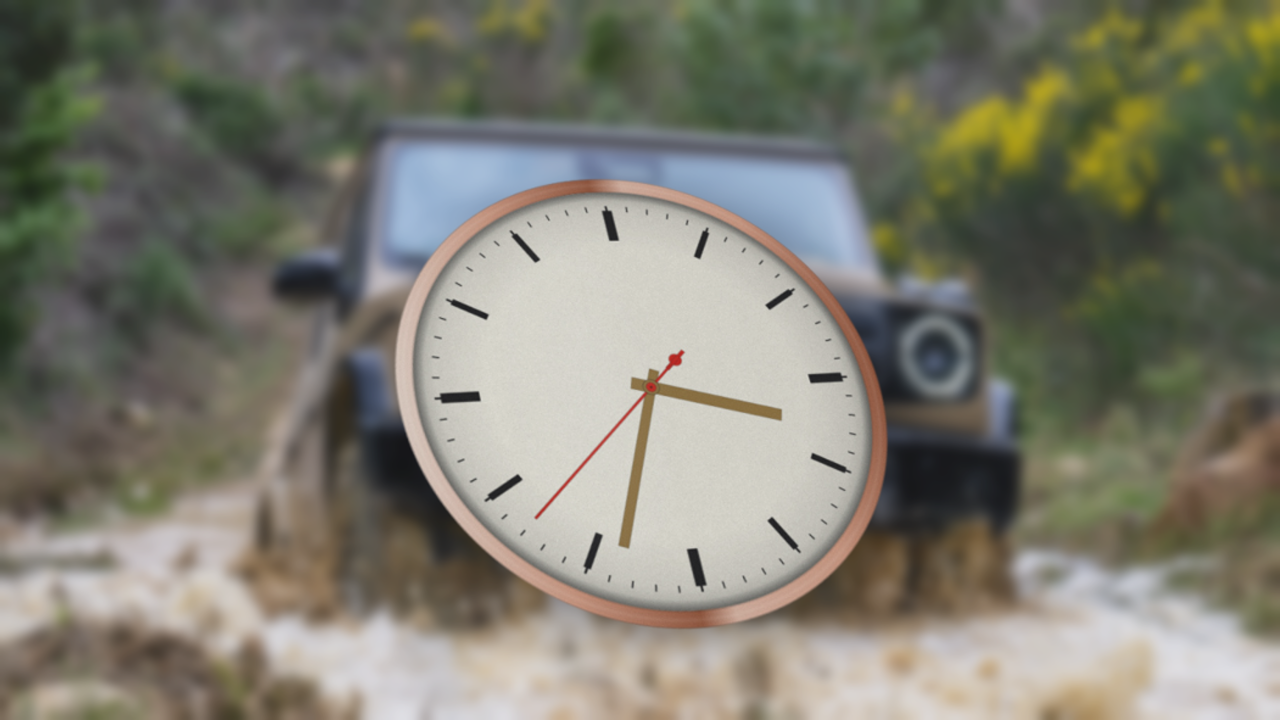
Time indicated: **3:33:38**
